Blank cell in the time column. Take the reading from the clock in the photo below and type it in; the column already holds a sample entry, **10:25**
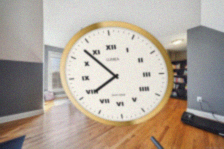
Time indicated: **7:53**
